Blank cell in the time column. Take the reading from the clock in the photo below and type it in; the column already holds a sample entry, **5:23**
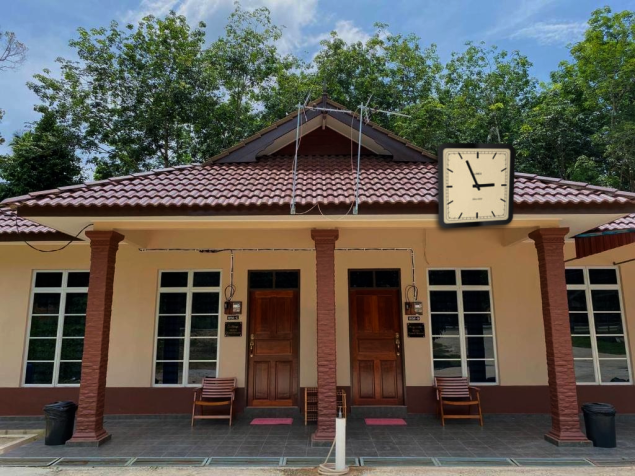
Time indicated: **2:56**
